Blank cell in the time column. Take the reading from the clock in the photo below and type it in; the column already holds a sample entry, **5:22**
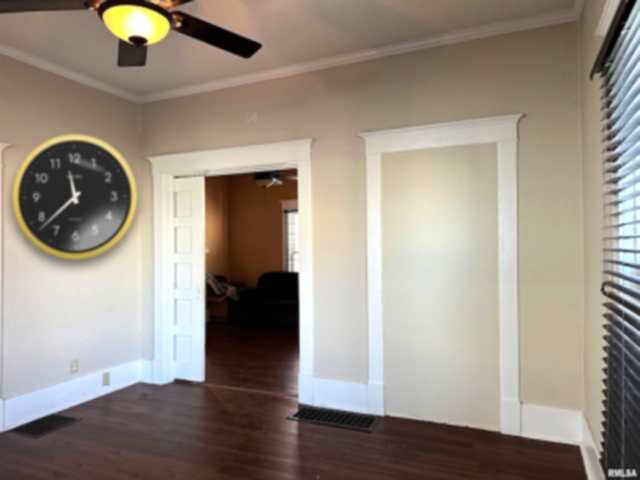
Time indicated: **11:38**
